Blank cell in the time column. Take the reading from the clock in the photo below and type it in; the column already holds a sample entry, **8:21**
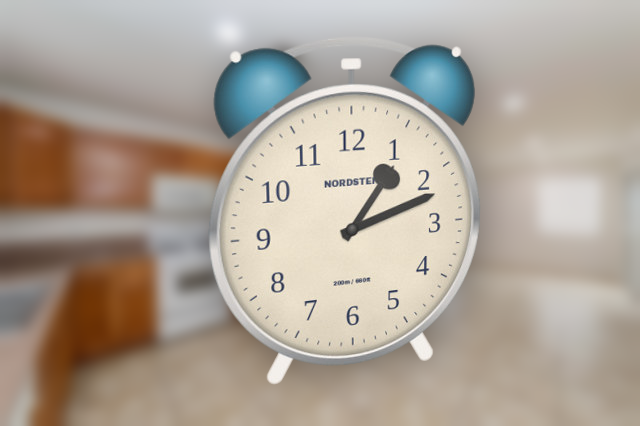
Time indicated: **1:12**
